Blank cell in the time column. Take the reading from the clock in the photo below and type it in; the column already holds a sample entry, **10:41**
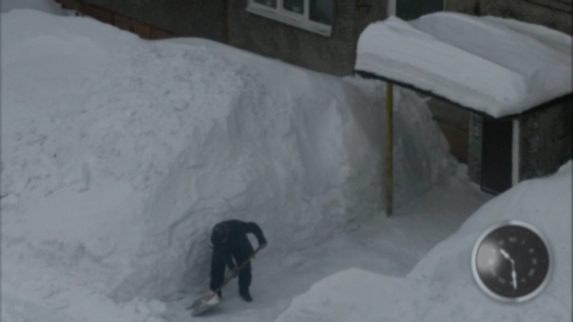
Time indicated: **10:29**
